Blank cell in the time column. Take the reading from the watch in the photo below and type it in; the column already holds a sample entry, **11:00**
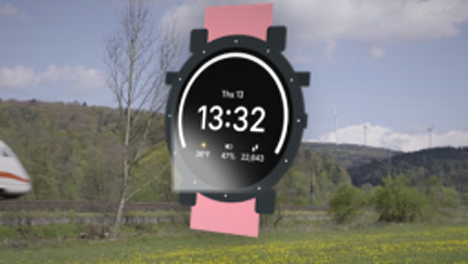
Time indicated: **13:32**
